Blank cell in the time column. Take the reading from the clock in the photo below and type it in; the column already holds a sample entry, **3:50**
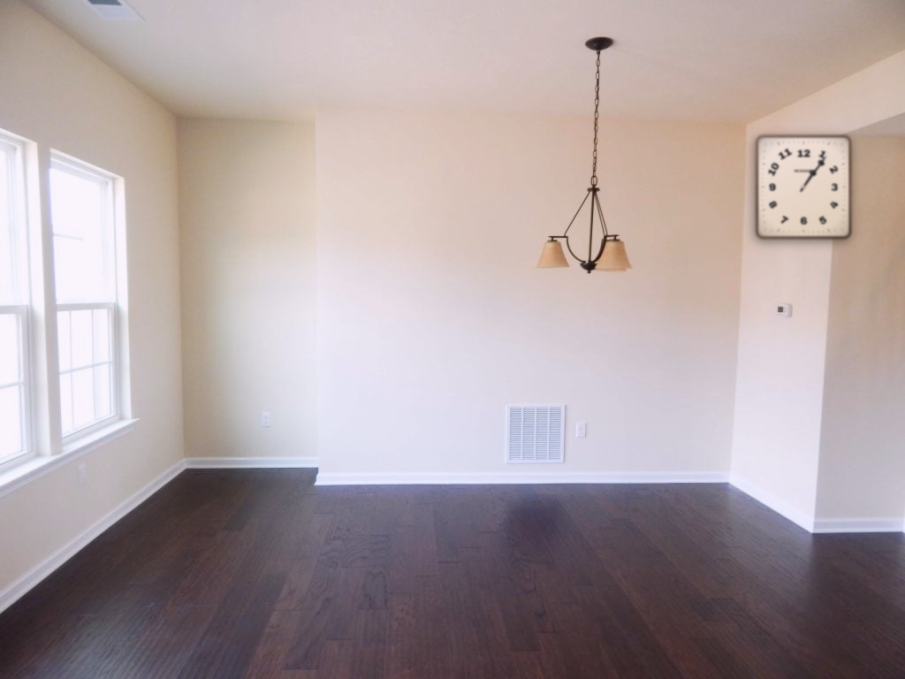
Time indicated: **1:06**
